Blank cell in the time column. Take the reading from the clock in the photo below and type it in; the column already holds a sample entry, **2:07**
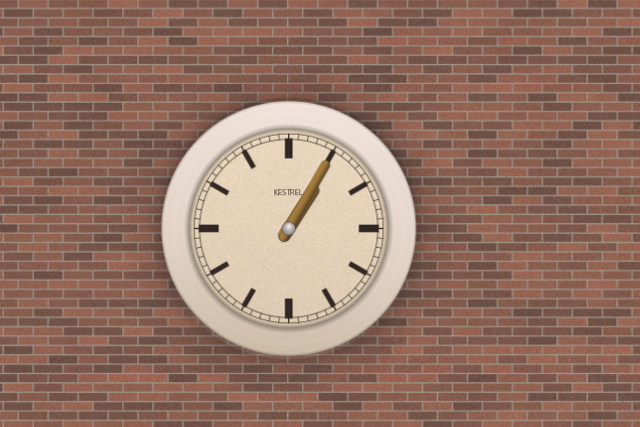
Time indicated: **1:05**
